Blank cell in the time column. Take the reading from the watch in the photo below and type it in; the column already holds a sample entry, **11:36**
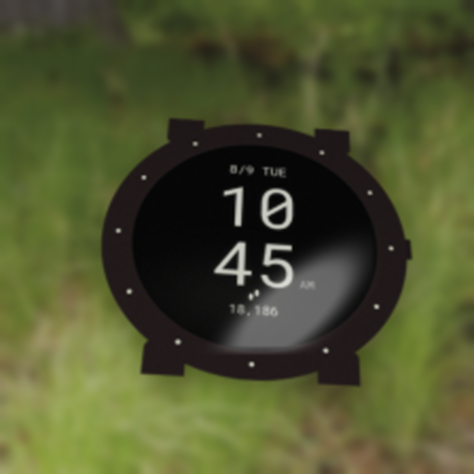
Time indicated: **10:45**
